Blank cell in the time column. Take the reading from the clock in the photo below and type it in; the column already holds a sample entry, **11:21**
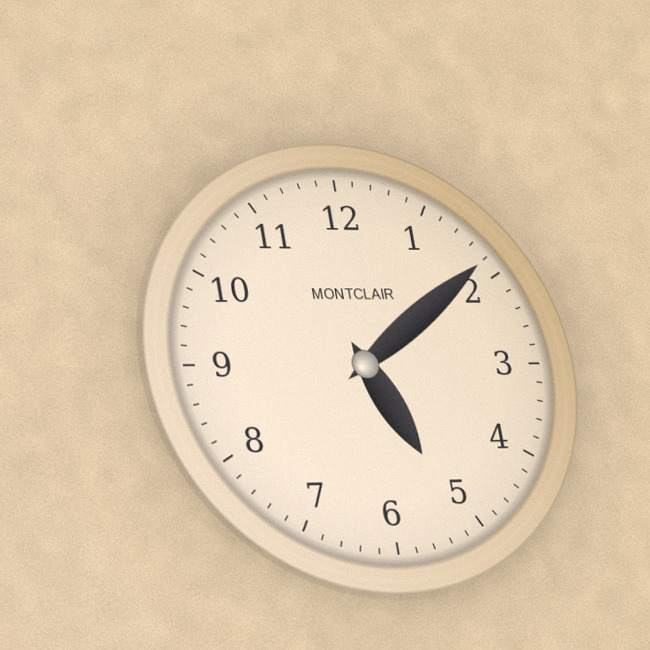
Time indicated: **5:09**
